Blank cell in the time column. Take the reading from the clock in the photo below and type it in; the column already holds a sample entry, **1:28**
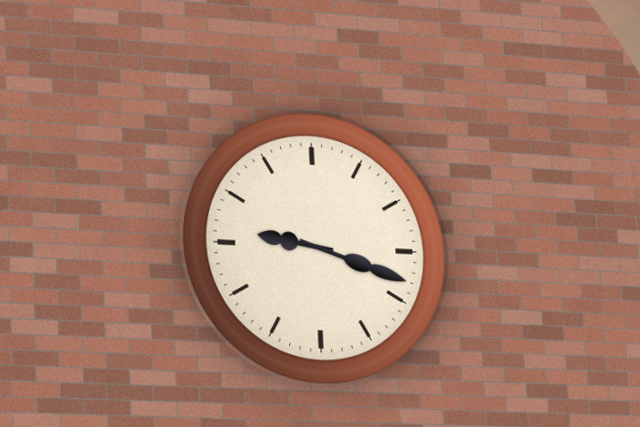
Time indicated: **9:18**
